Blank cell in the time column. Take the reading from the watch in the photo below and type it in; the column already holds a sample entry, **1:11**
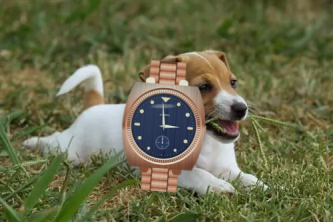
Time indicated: **2:59**
